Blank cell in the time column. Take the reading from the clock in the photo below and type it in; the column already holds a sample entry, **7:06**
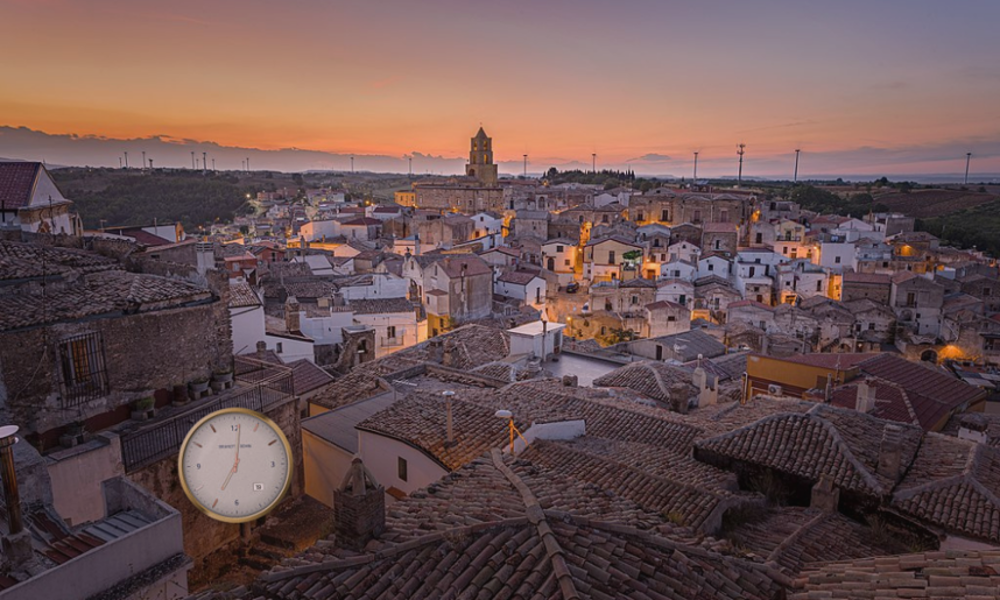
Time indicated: **7:01**
